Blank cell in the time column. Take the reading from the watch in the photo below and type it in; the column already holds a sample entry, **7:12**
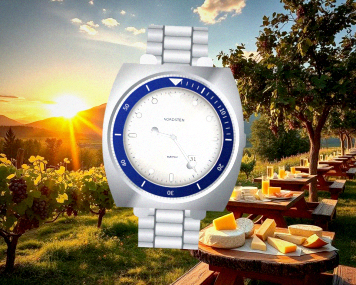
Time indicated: **9:24**
